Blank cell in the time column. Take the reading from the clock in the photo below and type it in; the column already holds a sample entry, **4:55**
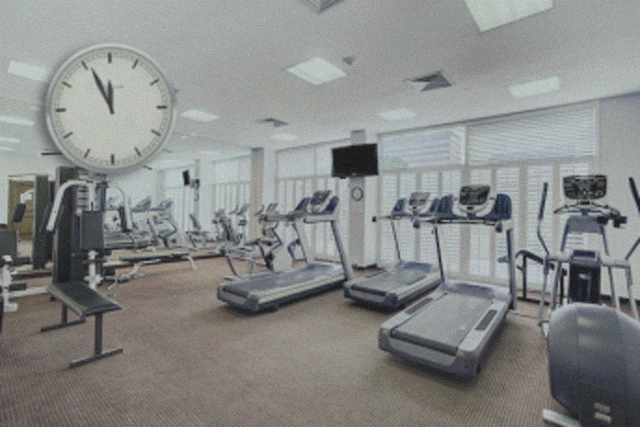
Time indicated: **11:56**
